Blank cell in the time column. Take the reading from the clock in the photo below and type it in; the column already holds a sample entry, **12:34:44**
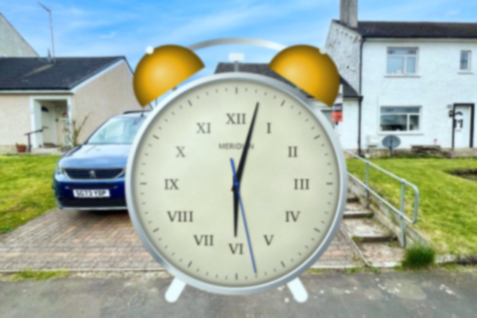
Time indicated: **6:02:28**
